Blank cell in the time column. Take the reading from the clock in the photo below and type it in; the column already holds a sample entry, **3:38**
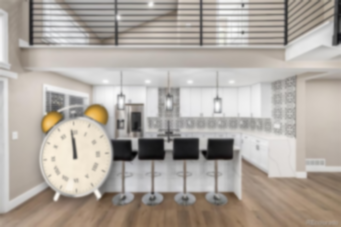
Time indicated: **11:59**
